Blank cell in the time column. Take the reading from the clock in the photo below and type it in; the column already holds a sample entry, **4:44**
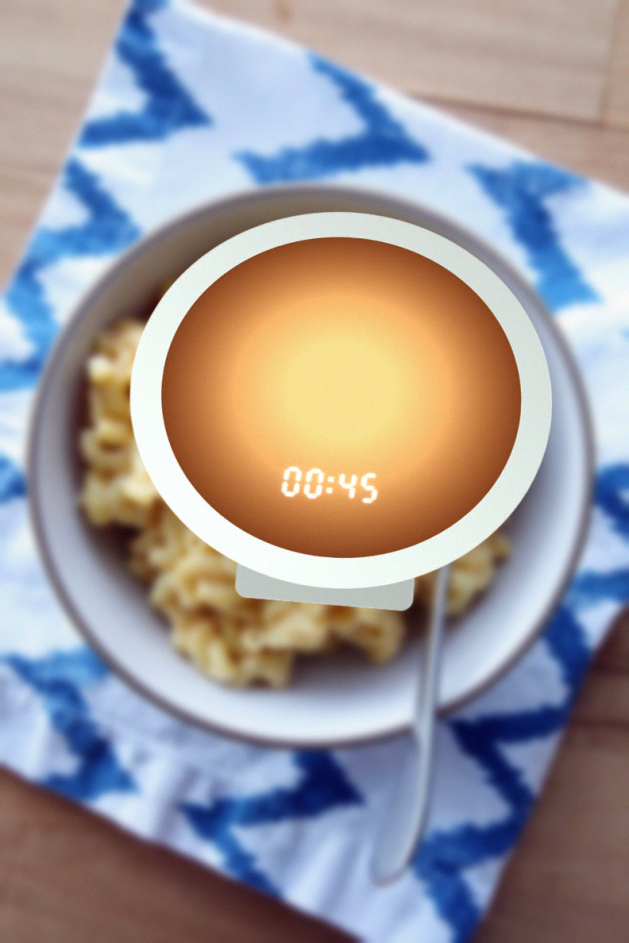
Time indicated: **0:45**
